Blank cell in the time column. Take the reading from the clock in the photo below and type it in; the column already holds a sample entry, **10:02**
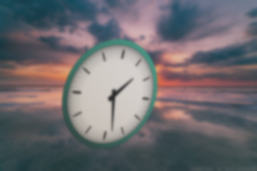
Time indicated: **1:28**
